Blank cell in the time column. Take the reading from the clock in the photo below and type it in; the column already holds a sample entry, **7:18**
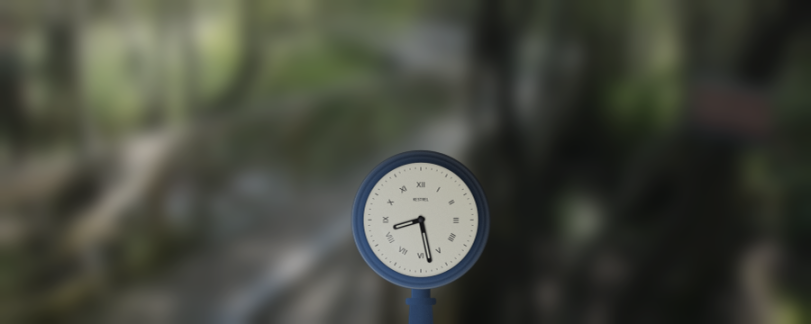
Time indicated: **8:28**
